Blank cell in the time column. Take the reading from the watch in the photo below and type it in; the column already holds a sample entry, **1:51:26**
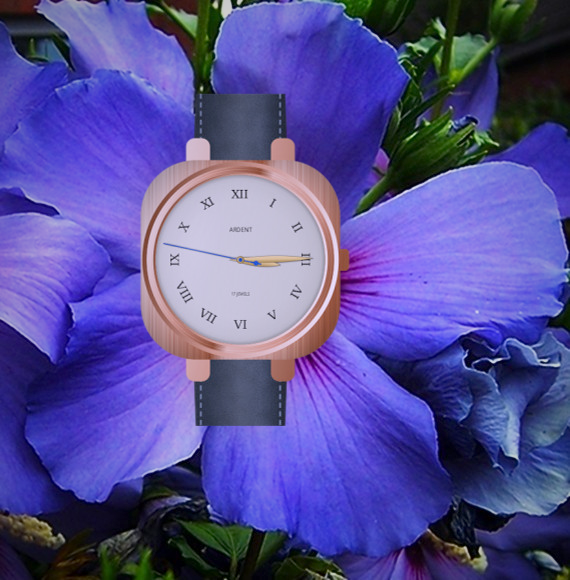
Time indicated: **3:14:47**
